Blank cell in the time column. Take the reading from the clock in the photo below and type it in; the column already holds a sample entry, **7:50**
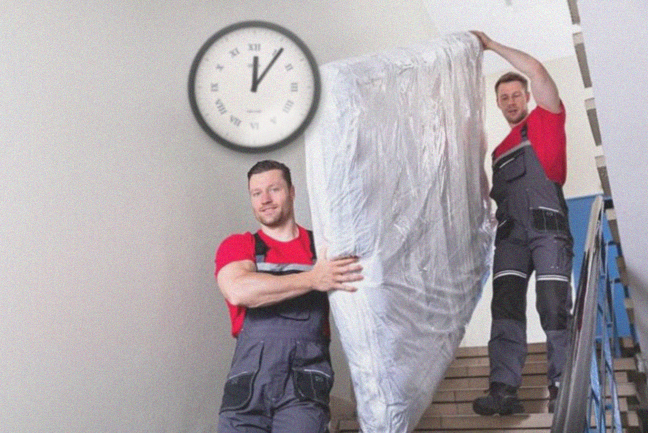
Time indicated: **12:06**
